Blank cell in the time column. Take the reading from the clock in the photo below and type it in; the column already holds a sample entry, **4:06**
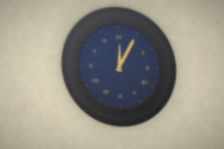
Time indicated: **12:05**
